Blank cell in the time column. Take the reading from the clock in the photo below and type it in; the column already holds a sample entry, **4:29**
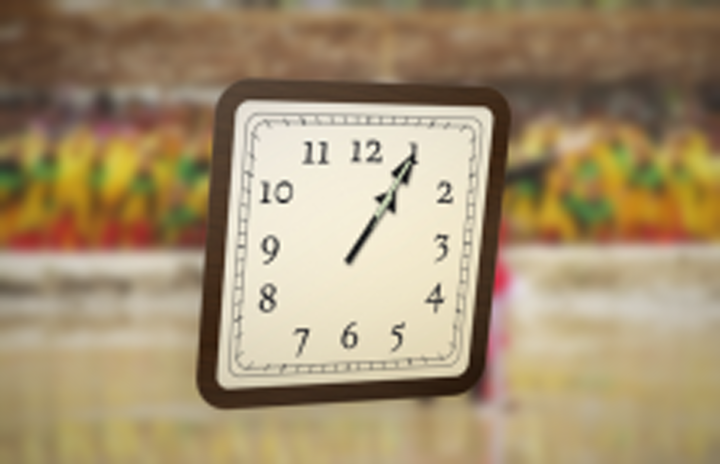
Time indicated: **1:05**
